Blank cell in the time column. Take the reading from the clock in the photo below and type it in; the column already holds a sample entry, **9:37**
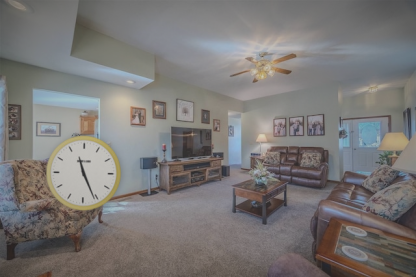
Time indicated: **11:26**
